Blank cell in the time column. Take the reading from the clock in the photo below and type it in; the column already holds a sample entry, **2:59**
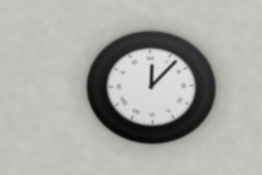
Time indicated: **12:07**
